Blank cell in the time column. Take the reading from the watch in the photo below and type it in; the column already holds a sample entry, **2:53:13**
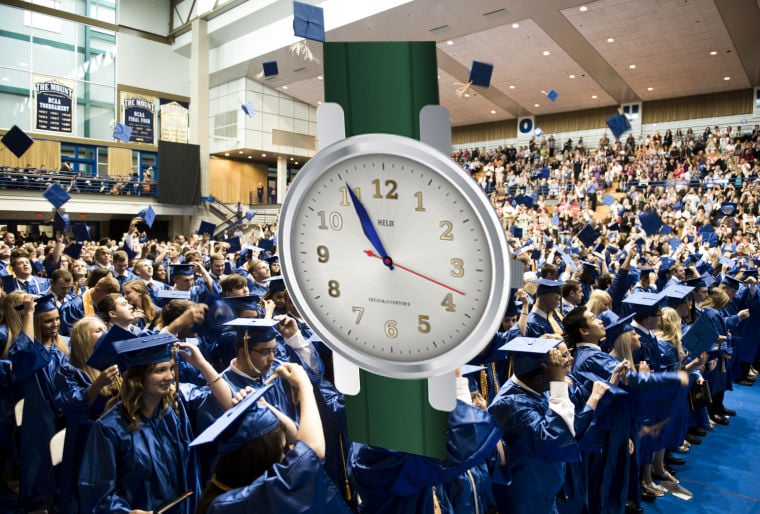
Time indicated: **10:55:18**
